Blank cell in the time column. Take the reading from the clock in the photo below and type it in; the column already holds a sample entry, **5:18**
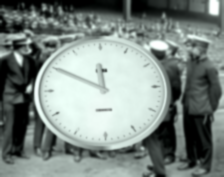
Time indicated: **11:50**
